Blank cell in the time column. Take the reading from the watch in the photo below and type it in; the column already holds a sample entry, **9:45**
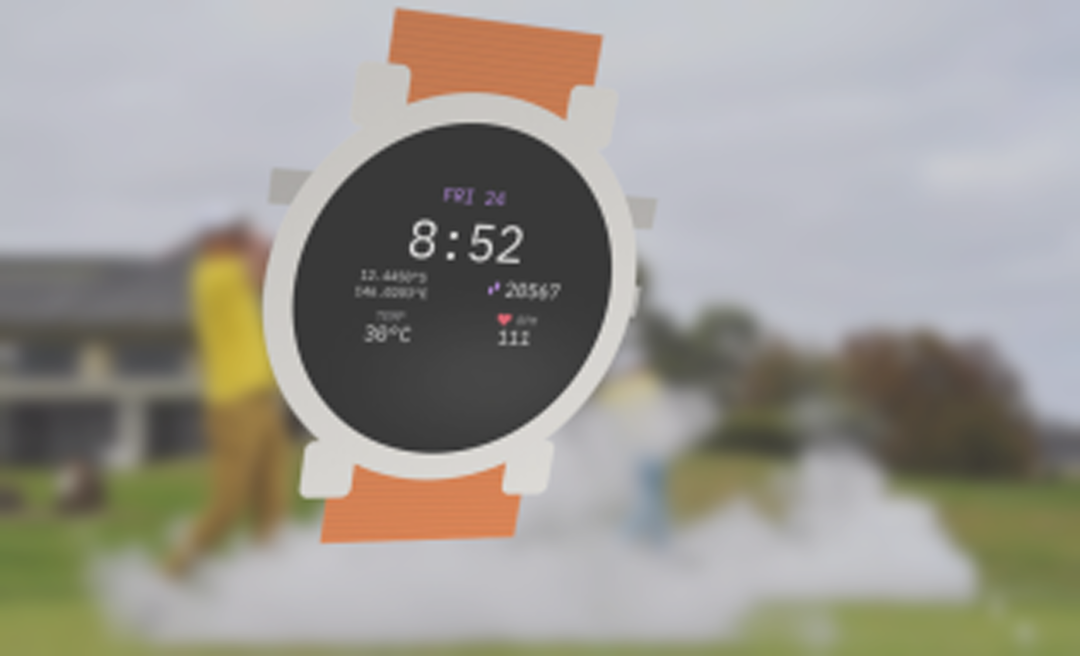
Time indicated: **8:52**
